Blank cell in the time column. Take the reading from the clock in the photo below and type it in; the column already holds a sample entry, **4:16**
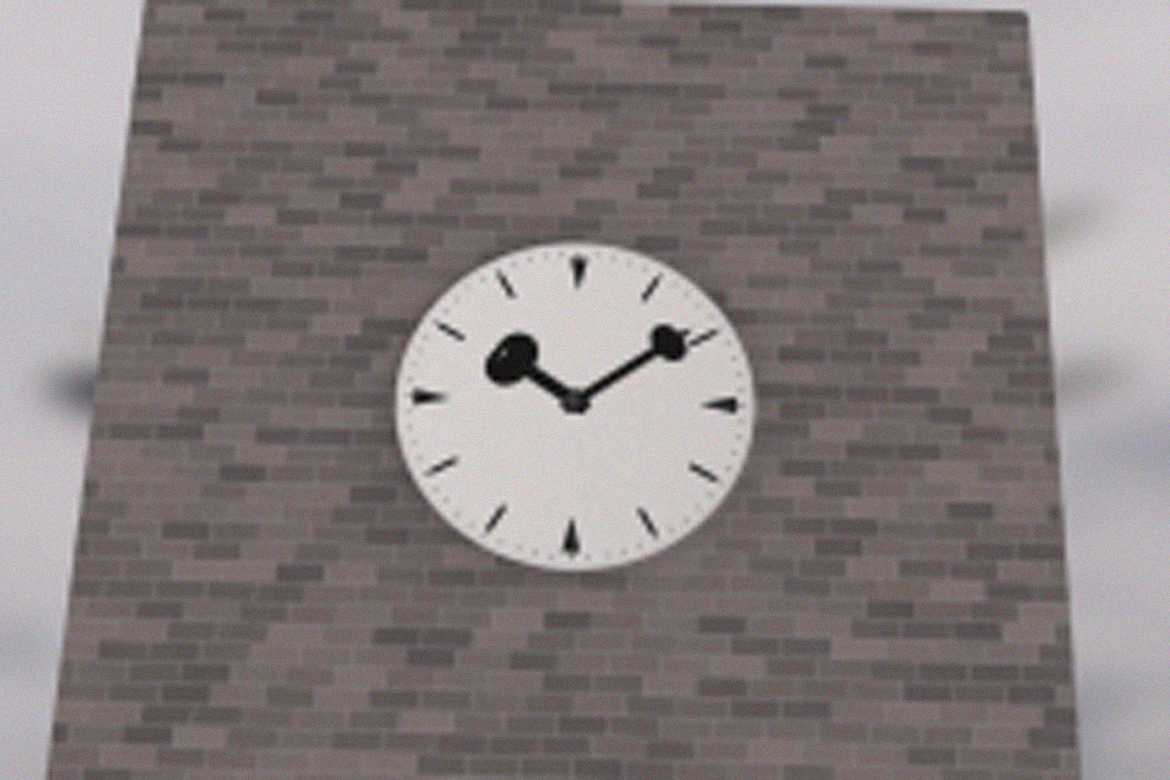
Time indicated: **10:09**
